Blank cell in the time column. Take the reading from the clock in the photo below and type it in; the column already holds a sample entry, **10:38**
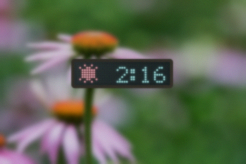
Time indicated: **2:16**
